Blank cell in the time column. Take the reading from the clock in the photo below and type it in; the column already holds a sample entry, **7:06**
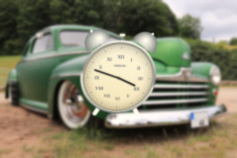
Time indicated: **3:48**
